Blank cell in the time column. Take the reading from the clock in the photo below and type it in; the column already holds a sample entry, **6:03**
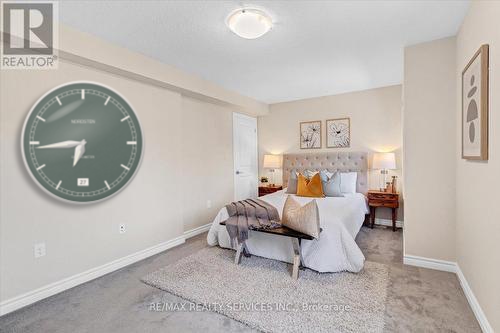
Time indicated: **6:44**
